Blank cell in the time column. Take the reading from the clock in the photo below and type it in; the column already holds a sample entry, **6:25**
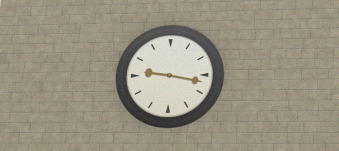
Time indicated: **9:17**
